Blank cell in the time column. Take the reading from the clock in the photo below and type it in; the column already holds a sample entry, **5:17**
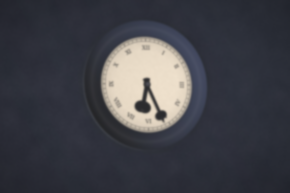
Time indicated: **6:26**
